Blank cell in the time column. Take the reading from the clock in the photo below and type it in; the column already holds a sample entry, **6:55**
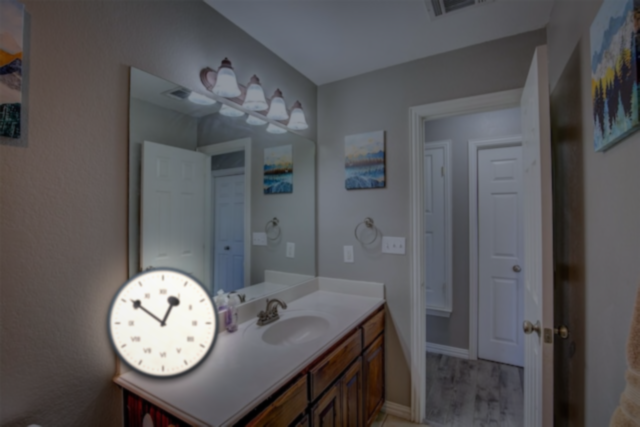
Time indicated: **12:51**
